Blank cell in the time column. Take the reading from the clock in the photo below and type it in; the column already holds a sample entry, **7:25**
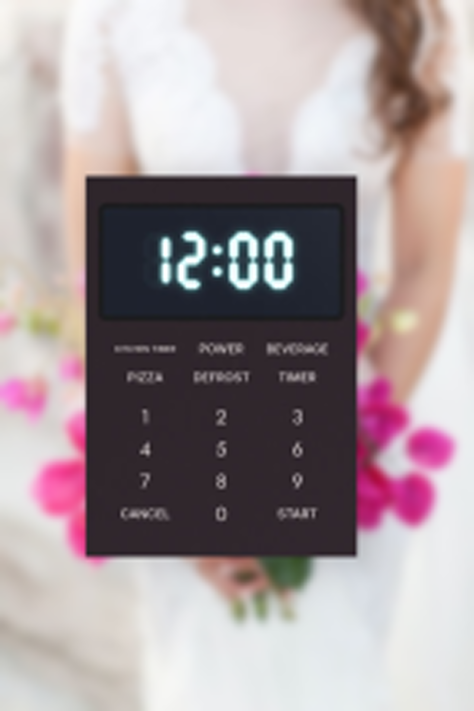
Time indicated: **12:00**
